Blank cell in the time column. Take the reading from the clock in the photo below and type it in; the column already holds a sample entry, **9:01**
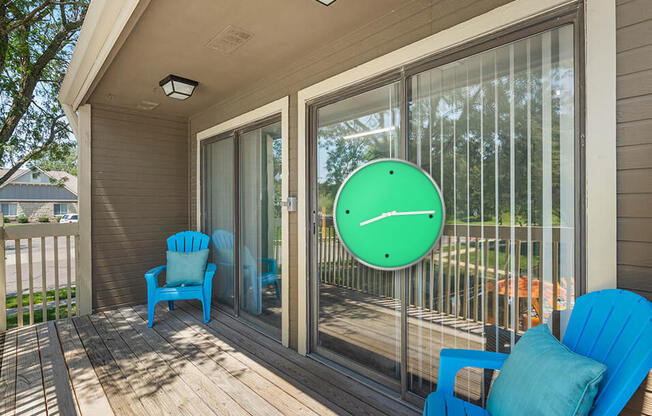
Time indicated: **8:14**
